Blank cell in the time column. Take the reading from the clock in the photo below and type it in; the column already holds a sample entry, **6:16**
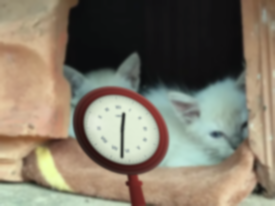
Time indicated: **12:32**
